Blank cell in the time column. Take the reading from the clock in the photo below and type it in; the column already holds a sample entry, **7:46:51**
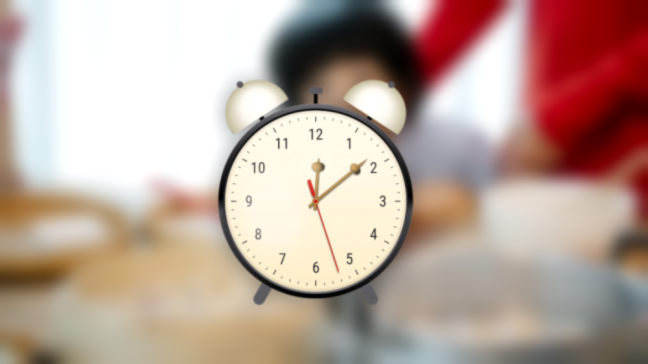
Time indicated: **12:08:27**
